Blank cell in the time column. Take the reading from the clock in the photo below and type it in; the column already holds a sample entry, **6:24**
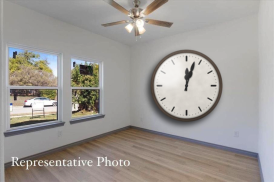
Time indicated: **12:03**
